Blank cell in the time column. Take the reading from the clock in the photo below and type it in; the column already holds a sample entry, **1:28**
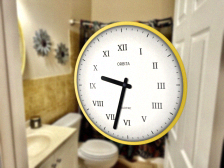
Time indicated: **9:33**
